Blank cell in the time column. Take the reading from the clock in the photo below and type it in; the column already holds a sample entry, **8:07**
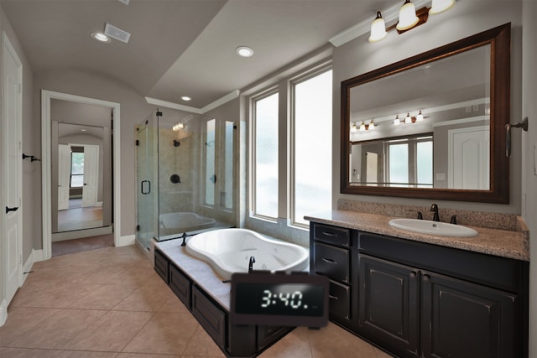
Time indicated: **3:40**
